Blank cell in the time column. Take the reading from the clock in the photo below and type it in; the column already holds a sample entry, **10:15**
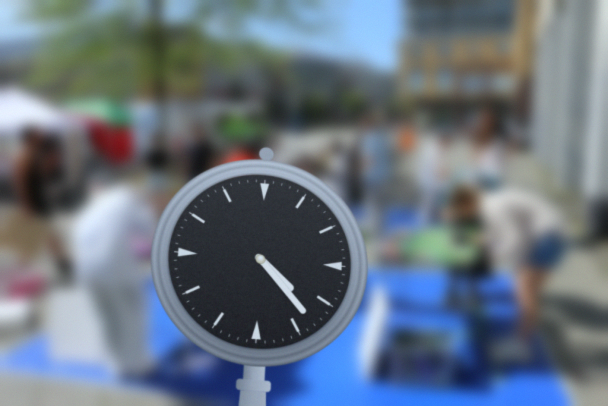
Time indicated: **4:23**
